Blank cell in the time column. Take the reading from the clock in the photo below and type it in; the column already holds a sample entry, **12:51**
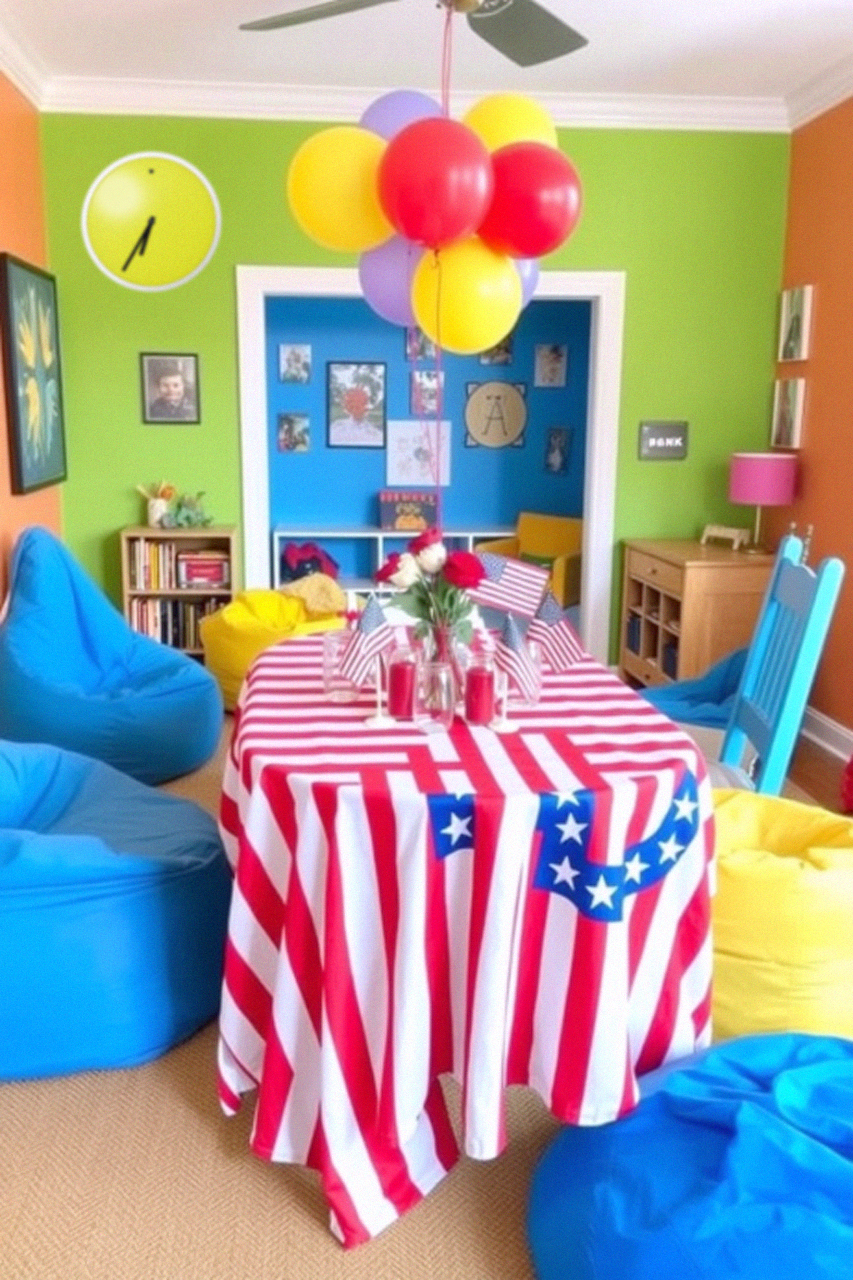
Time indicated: **6:35**
